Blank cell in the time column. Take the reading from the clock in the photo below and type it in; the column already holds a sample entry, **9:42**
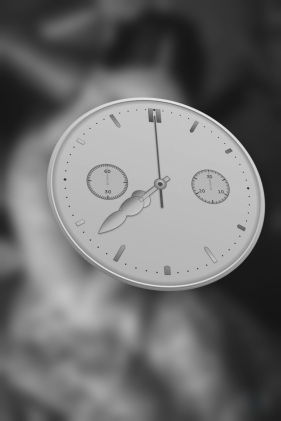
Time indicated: **7:38**
